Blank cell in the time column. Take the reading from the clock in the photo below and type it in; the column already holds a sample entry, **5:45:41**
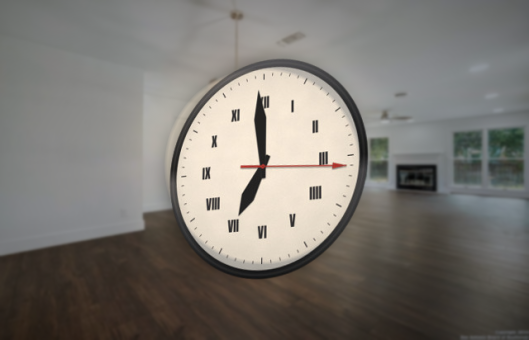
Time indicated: **6:59:16**
